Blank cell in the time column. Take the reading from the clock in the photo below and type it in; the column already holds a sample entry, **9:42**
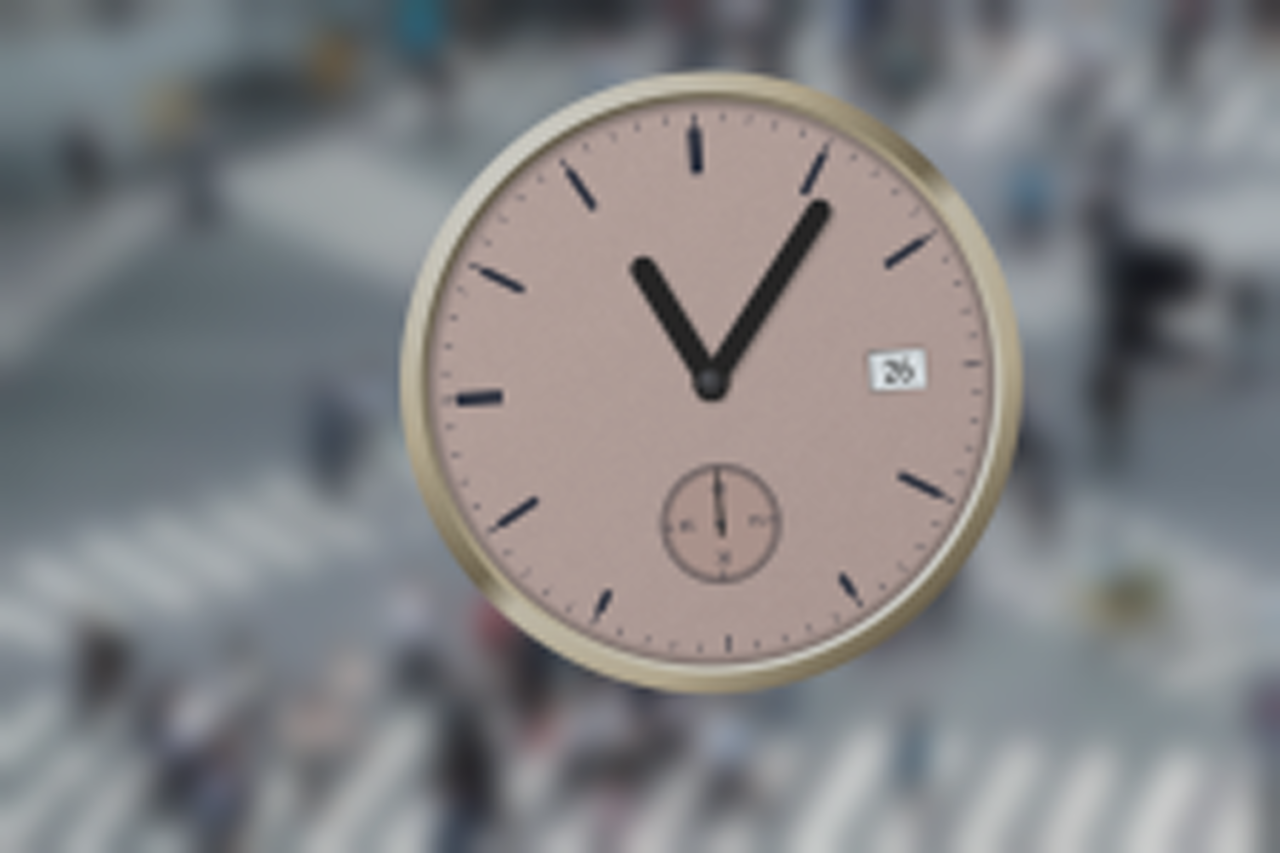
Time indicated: **11:06**
